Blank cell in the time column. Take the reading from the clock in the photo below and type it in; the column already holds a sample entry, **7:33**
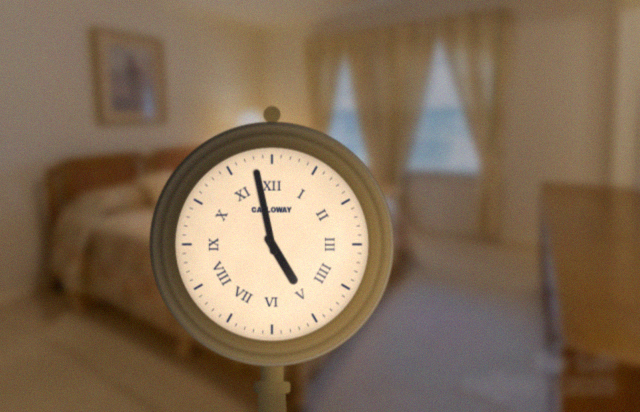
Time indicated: **4:58**
